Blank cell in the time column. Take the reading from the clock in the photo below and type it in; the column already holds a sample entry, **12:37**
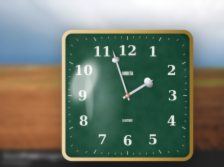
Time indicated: **1:57**
